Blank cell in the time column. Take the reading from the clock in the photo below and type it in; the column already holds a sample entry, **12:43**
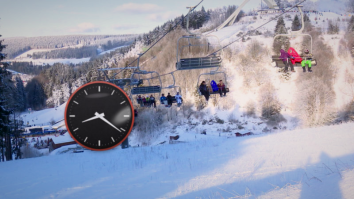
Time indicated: **8:21**
